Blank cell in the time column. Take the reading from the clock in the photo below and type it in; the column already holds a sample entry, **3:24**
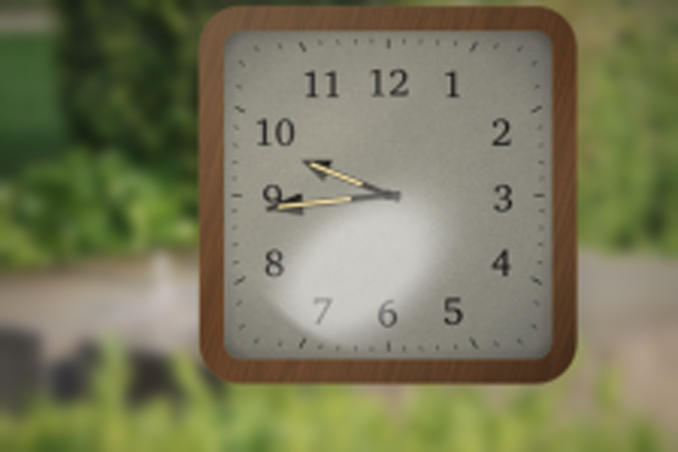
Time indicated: **9:44**
